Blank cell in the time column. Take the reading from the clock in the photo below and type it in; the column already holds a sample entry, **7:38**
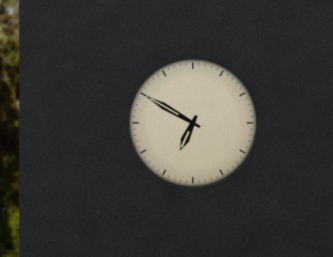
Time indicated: **6:50**
